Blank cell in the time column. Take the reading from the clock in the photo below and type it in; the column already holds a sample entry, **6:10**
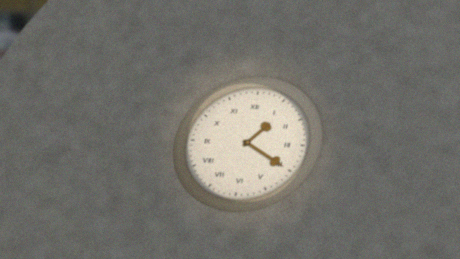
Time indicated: **1:20**
